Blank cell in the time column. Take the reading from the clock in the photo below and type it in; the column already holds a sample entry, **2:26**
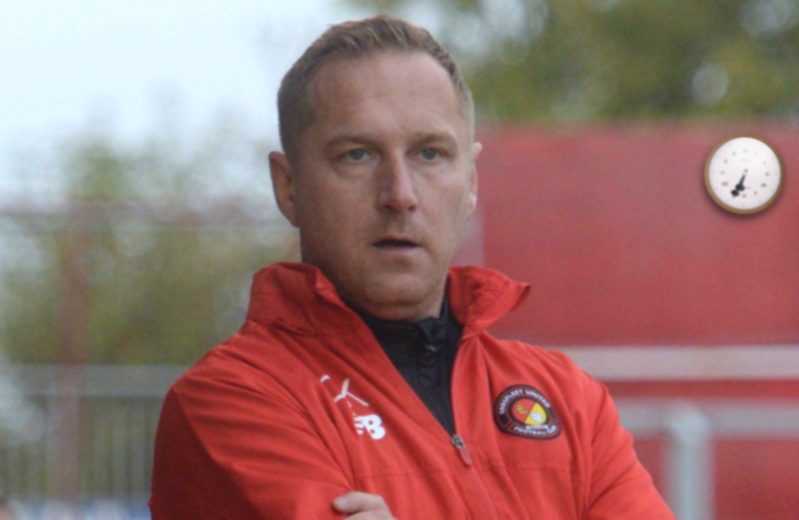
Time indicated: **6:34**
